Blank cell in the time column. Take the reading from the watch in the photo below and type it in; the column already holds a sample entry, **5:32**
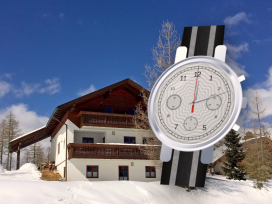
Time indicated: **12:12**
